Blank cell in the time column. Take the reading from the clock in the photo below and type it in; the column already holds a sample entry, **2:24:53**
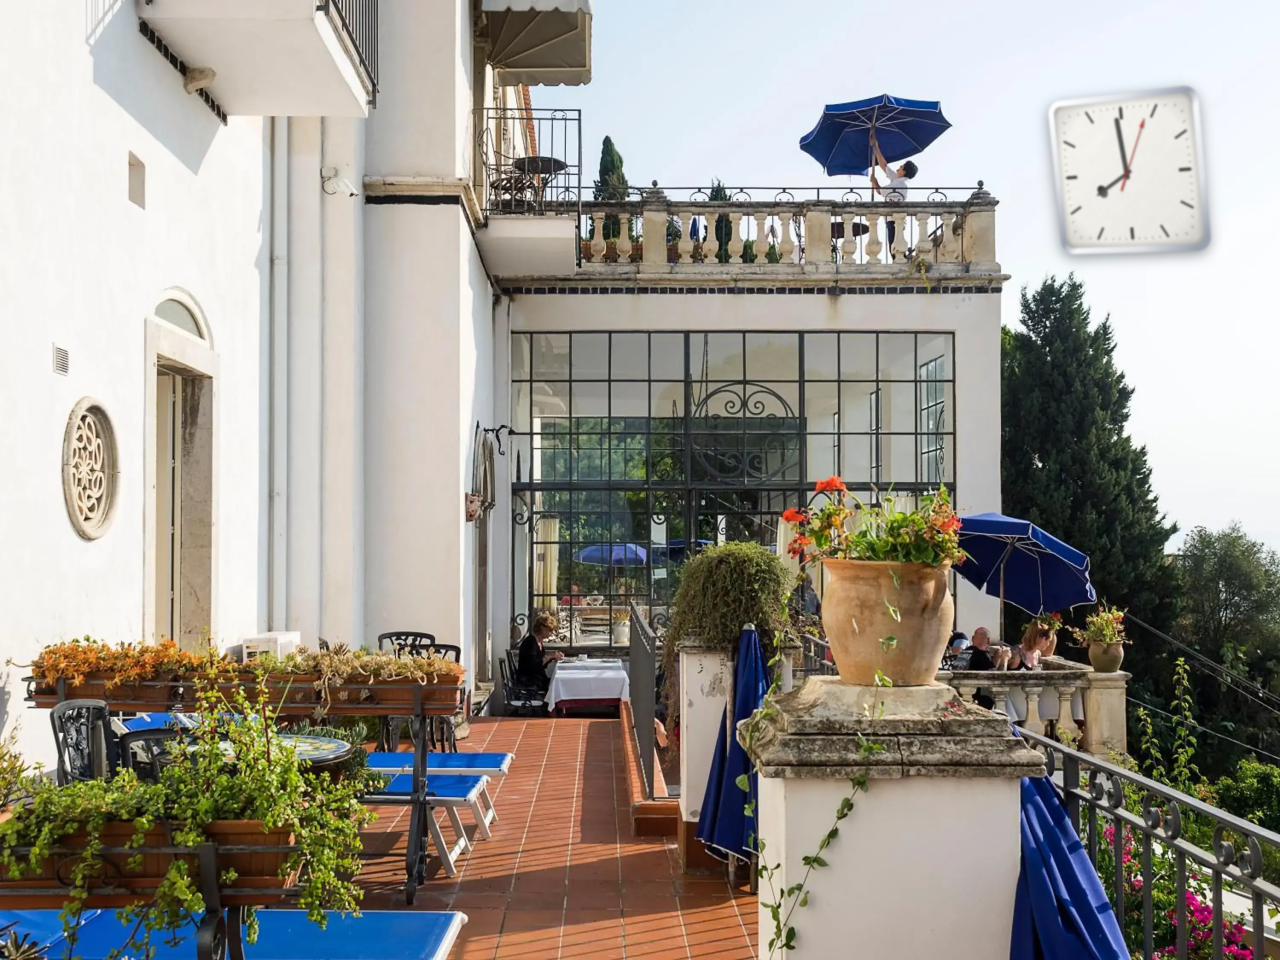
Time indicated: **7:59:04**
